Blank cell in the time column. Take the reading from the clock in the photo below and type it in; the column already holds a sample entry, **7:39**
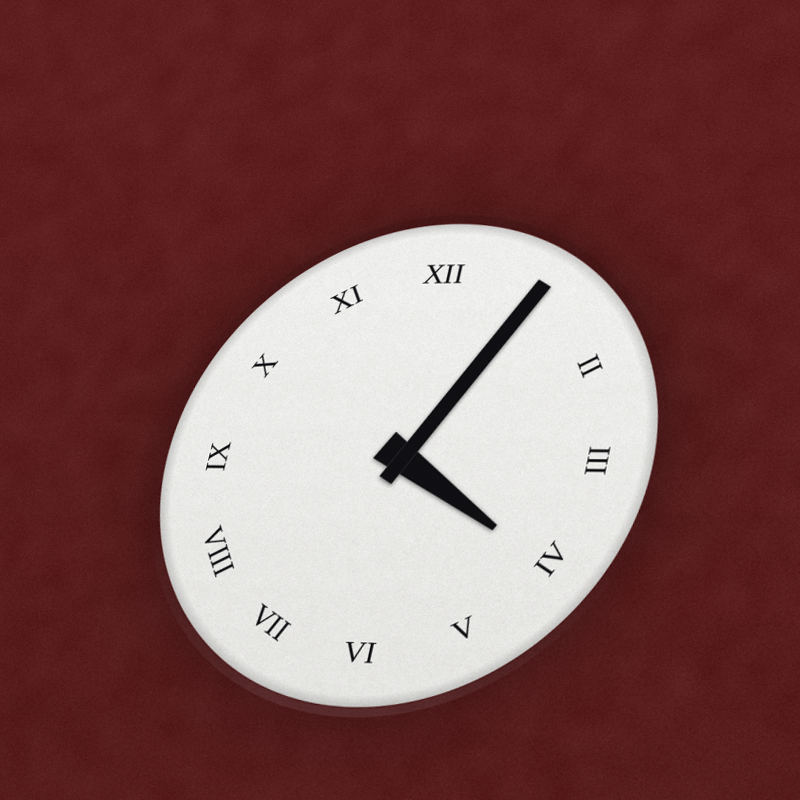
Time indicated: **4:05**
